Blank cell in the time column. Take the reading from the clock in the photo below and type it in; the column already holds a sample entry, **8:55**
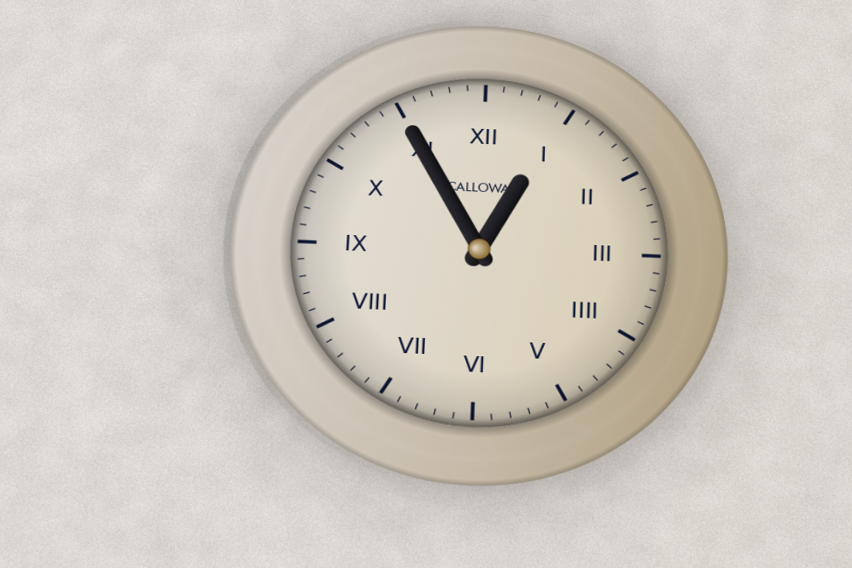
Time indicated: **12:55**
